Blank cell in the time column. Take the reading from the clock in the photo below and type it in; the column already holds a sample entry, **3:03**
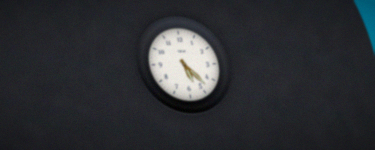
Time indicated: **5:23**
